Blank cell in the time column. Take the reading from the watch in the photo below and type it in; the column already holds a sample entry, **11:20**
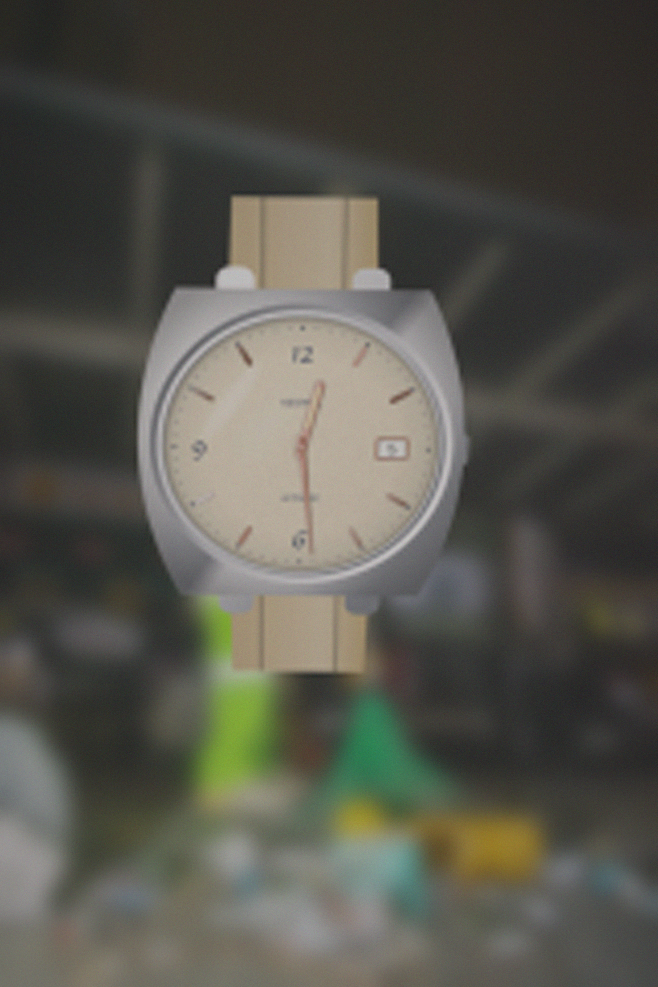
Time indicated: **12:29**
